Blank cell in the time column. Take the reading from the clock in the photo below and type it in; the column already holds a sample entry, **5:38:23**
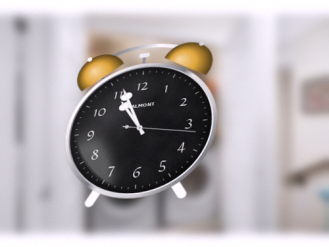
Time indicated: **10:56:17**
